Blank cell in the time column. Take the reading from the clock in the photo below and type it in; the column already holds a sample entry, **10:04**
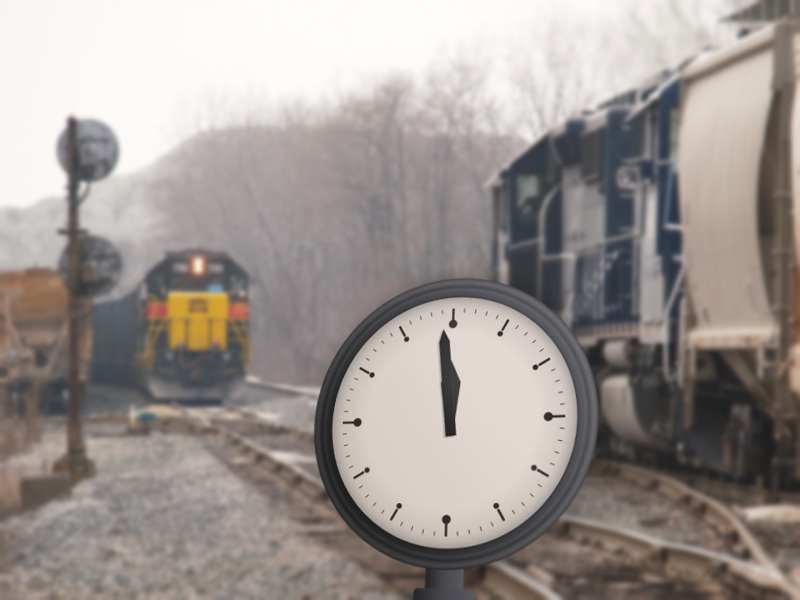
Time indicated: **11:59**
